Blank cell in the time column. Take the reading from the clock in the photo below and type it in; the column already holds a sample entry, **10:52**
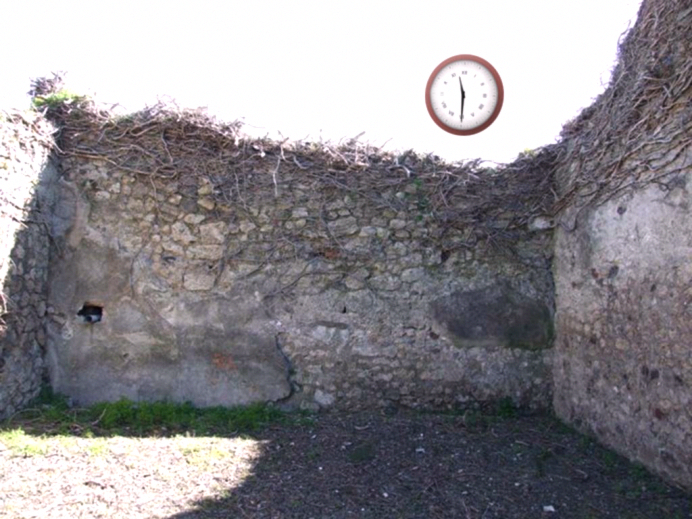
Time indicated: **11:30**
